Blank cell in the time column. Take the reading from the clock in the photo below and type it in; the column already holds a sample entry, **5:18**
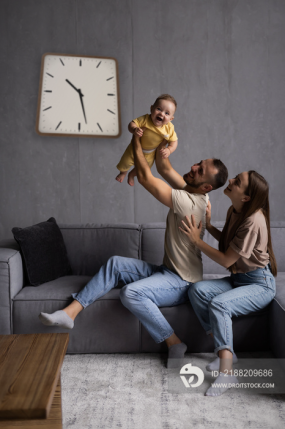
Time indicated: **10:28**
